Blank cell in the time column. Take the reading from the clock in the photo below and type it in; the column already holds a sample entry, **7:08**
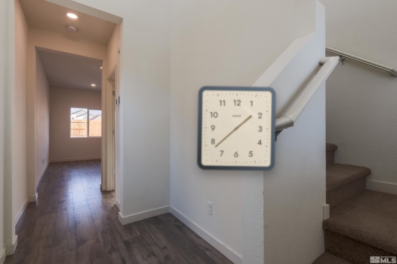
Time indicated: **1:38**
